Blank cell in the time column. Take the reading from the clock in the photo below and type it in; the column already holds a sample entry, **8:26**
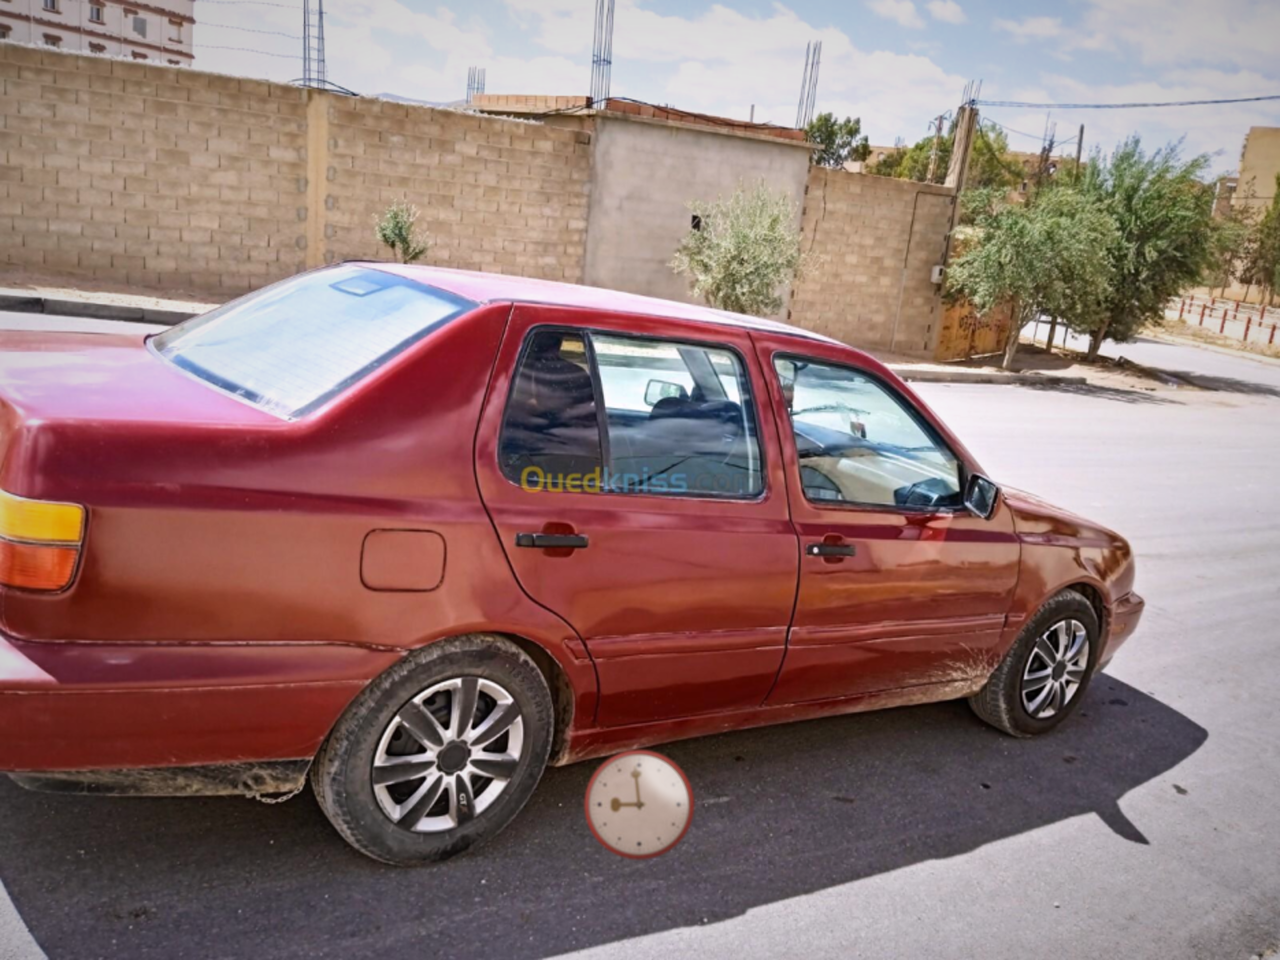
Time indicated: **8:59**
